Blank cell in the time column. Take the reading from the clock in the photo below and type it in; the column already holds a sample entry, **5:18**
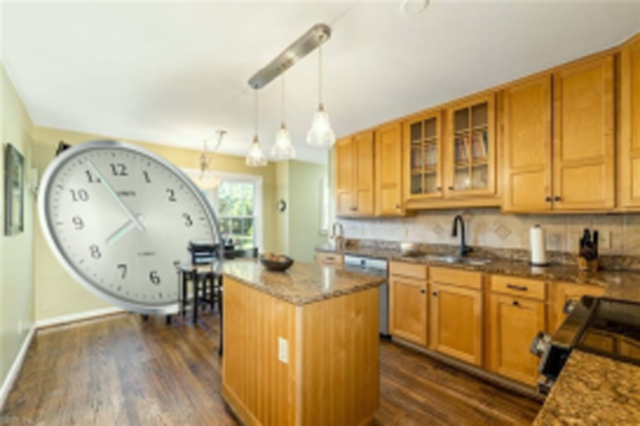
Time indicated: **7:56**
